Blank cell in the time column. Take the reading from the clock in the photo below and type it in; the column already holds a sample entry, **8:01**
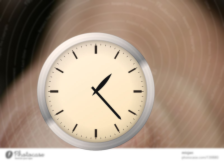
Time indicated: **1:23**
